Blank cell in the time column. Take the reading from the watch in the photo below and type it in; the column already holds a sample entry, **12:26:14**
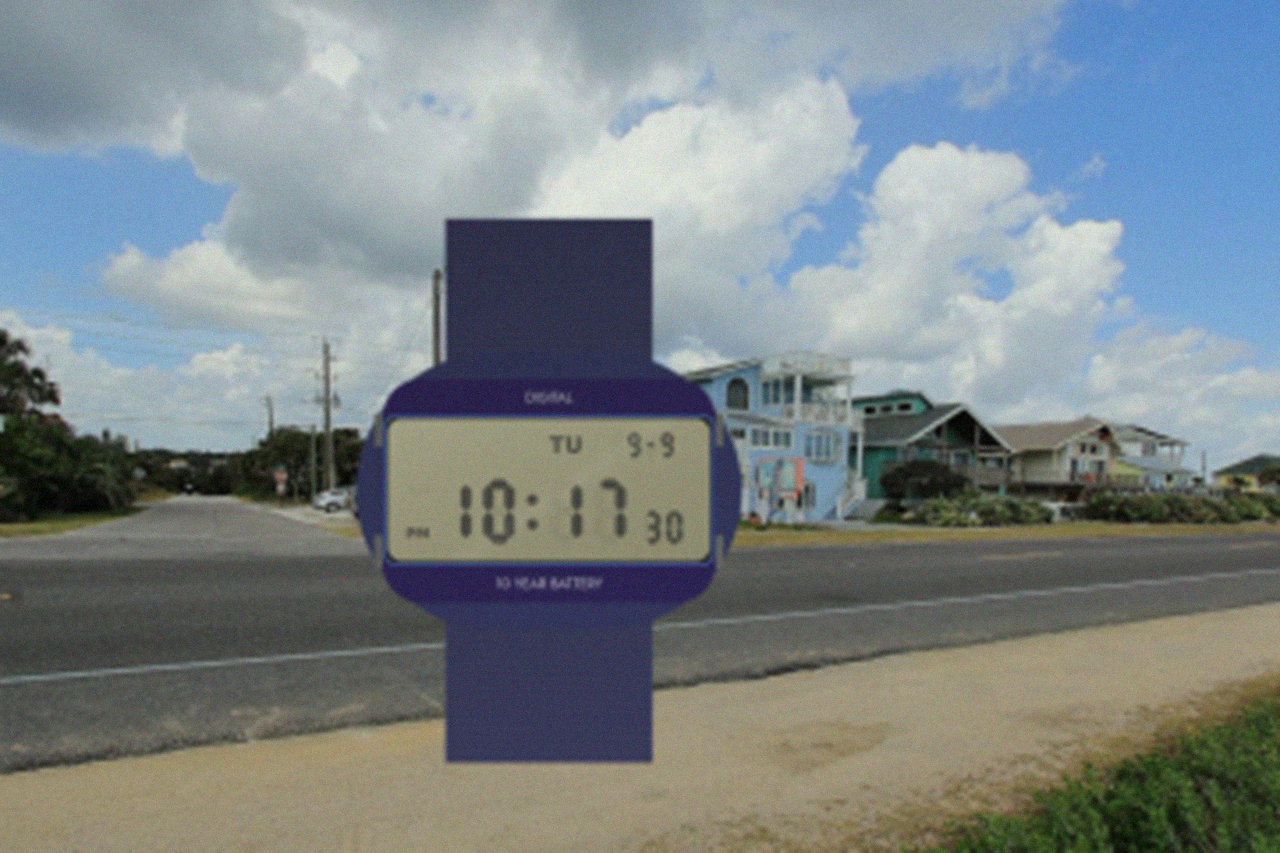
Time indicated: **10:17:30**
